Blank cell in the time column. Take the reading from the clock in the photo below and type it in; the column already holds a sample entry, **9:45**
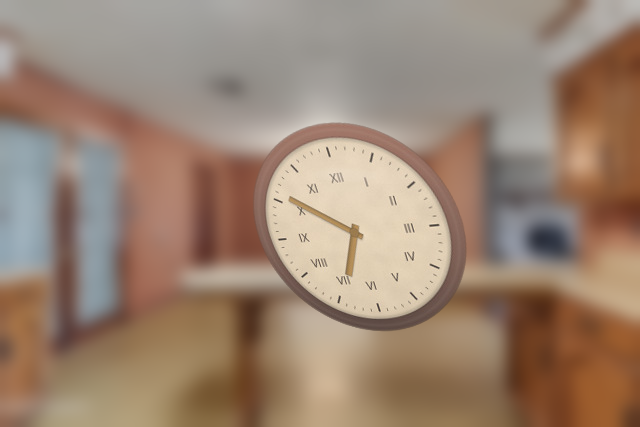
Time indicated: **6:51**
